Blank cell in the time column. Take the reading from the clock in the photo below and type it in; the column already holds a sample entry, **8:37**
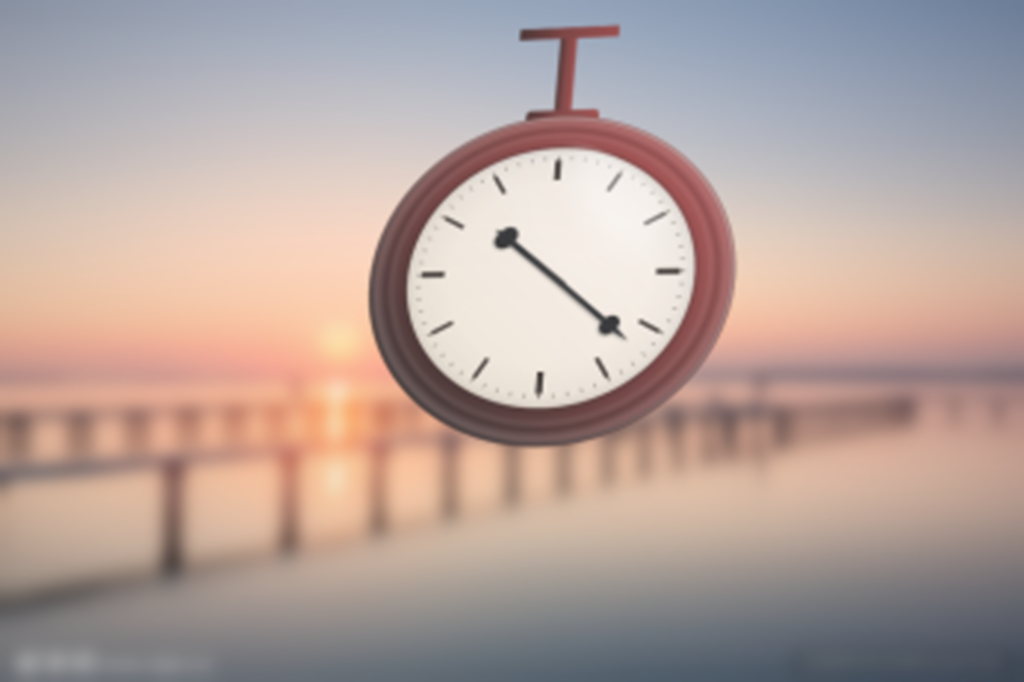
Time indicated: **10:22**
